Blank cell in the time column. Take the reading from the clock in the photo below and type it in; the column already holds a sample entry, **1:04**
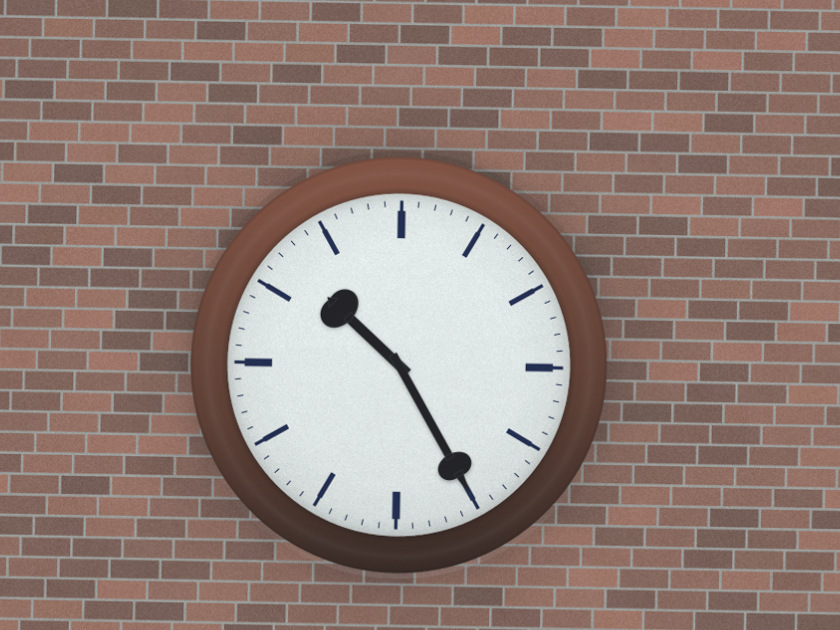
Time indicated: **10:25**
